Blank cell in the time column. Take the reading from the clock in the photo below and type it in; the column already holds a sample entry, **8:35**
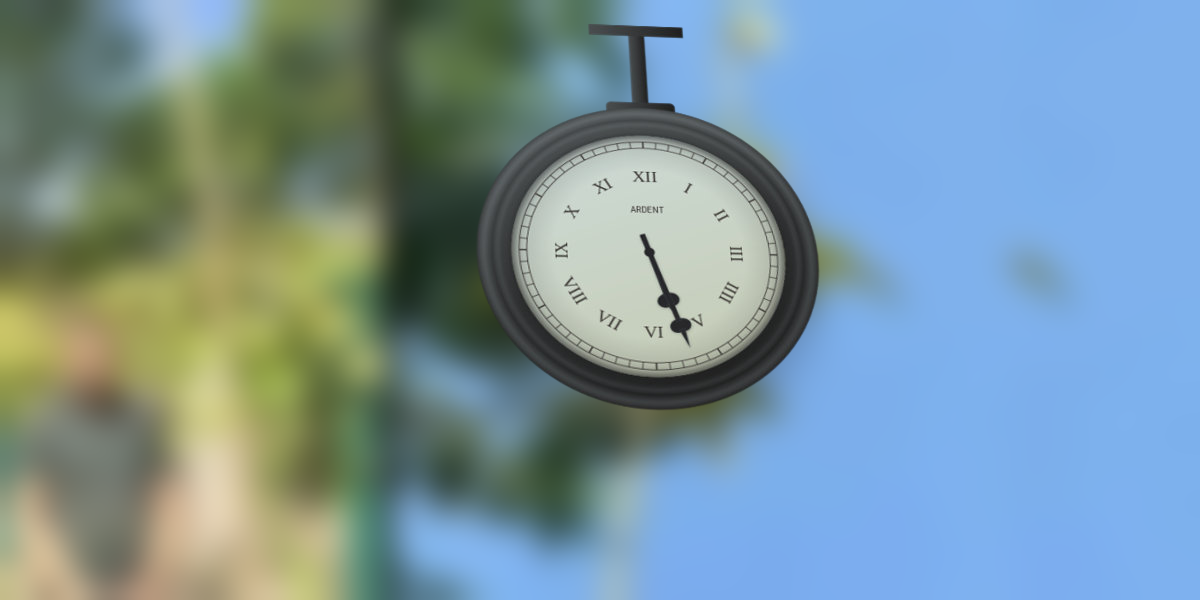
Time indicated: **5:27**
